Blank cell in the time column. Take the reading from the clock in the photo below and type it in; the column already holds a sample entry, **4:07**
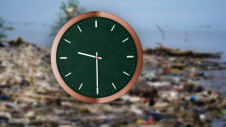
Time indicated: **9:30**
